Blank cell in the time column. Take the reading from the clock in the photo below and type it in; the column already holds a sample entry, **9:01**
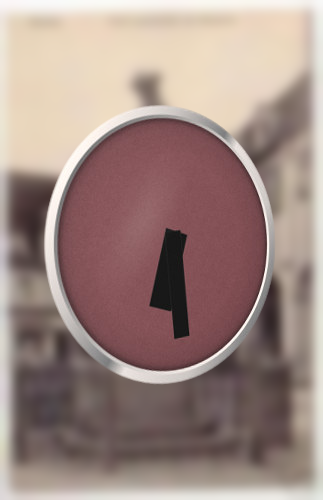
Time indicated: **6:29**
